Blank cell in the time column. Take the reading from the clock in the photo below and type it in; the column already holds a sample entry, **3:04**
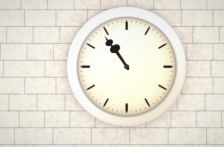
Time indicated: **10:54**
